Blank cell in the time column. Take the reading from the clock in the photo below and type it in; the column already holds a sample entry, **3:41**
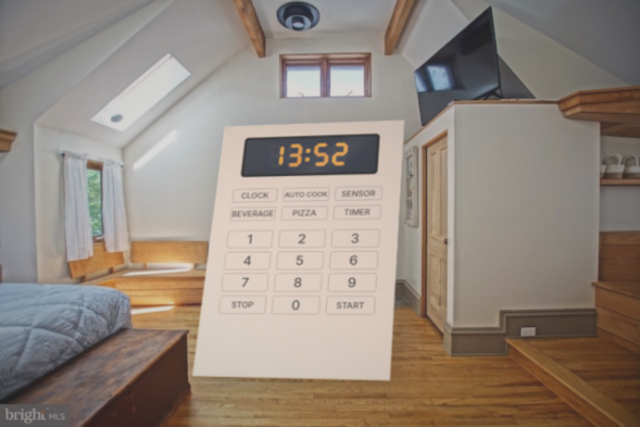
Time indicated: **13:52**
